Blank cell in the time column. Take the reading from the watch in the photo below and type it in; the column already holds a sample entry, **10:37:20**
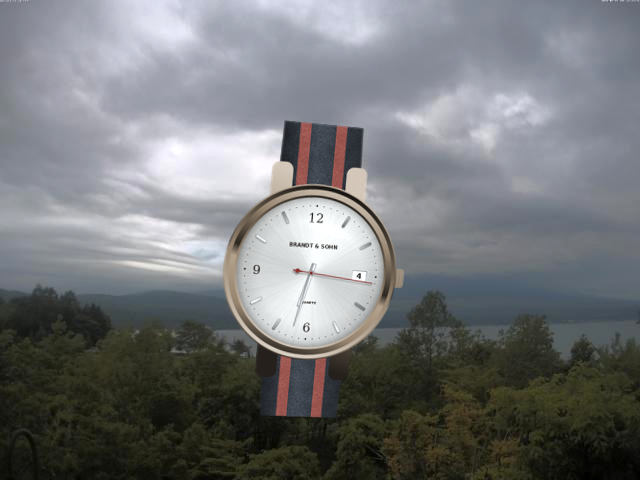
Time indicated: **6:32:16**
